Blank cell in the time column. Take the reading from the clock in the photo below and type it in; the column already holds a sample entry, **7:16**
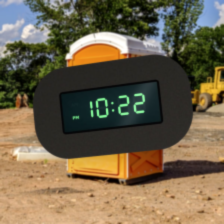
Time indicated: **10:22**
